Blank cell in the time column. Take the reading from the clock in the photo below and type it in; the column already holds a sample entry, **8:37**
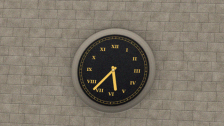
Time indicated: **5:37**
